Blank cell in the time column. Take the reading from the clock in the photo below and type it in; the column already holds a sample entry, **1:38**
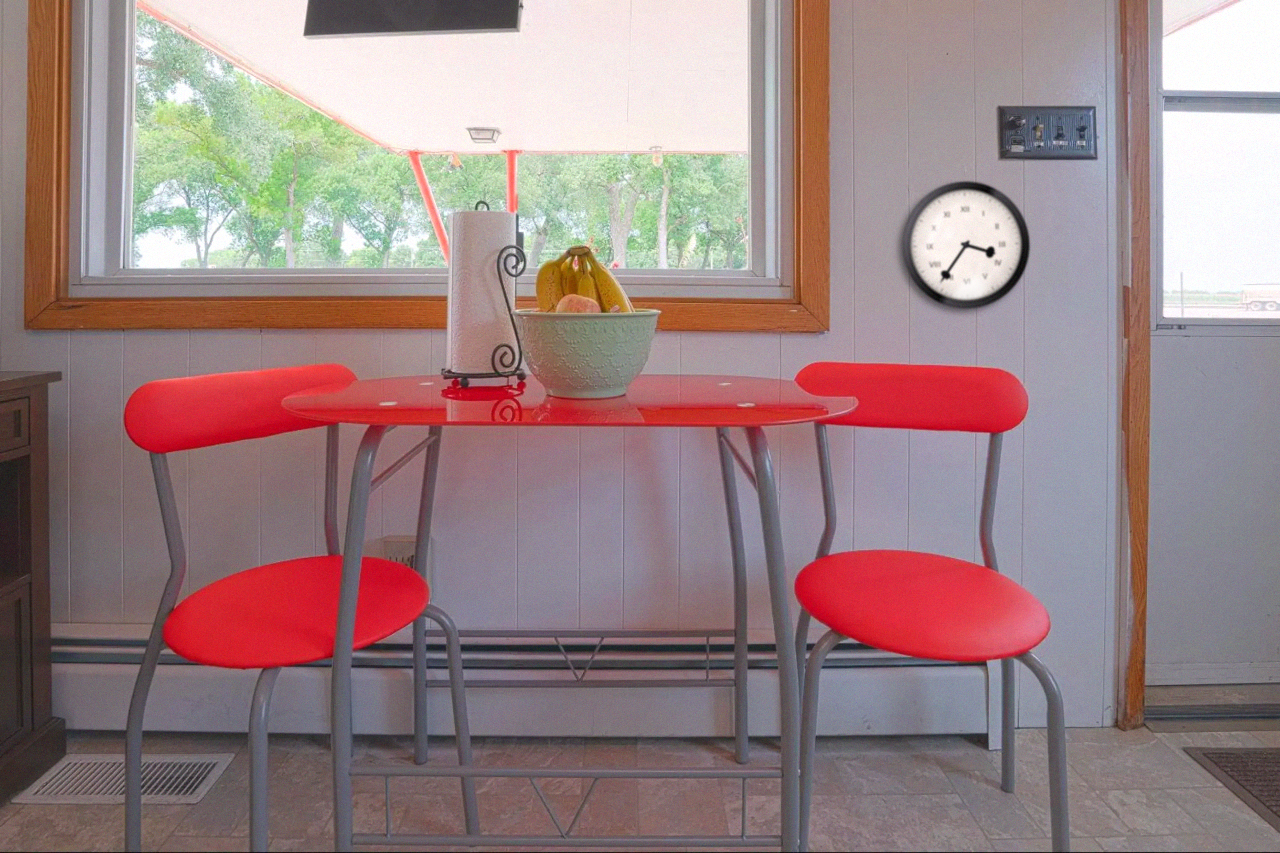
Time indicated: **3:36**
